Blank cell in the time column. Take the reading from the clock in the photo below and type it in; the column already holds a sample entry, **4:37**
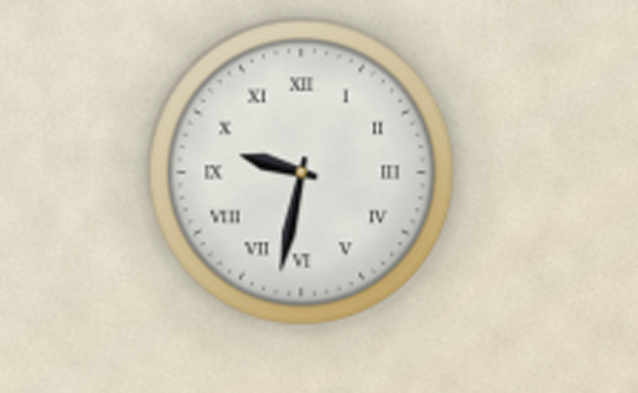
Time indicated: **9:32**
